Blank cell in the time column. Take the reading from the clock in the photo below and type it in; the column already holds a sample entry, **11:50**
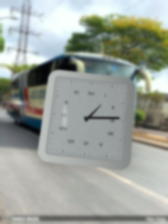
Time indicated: **1:14**
